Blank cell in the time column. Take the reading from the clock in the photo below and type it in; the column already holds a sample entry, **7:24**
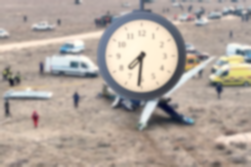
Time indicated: **7:31**
